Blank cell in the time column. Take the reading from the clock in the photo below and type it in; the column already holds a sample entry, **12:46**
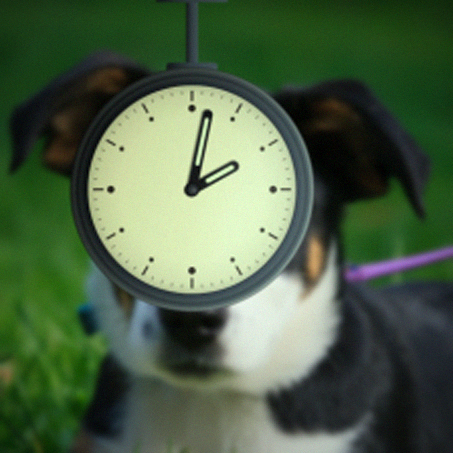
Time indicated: **2:02**
